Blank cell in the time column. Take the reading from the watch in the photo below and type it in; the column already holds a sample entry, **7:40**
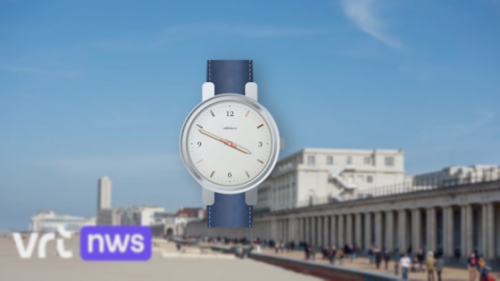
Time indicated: **3:49**
